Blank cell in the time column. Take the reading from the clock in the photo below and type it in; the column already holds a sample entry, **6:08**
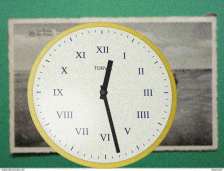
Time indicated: **12:28**
